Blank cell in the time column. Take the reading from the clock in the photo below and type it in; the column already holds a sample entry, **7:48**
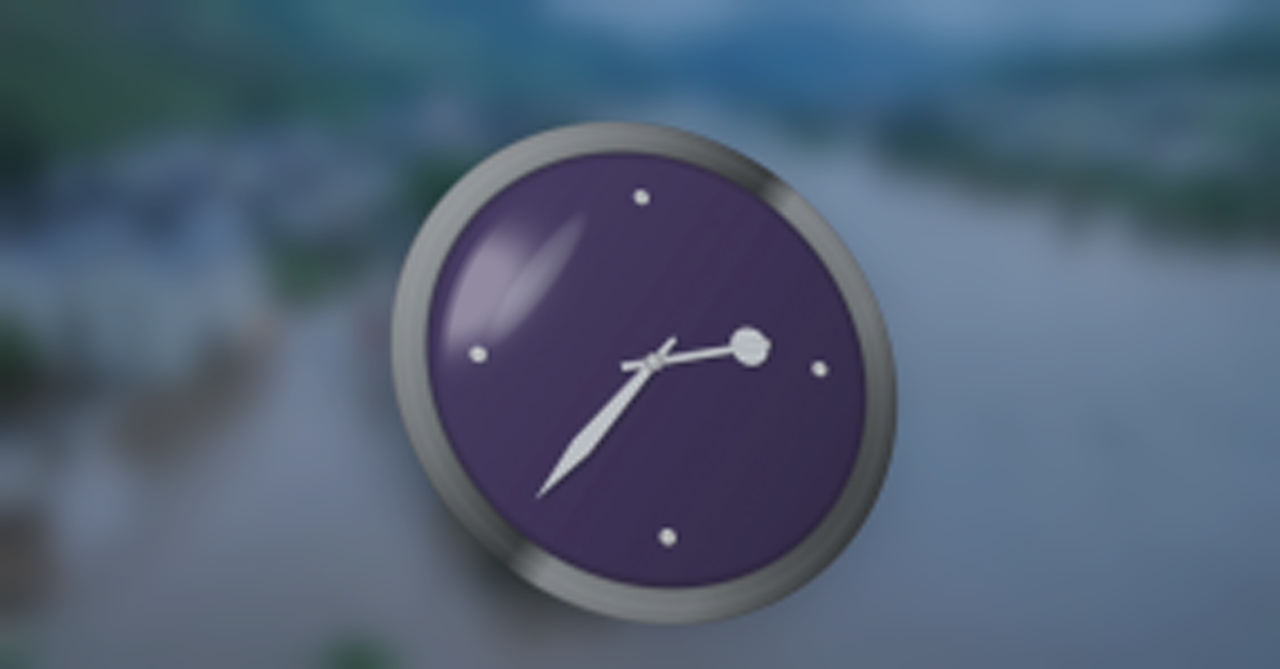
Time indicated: **2:37**
